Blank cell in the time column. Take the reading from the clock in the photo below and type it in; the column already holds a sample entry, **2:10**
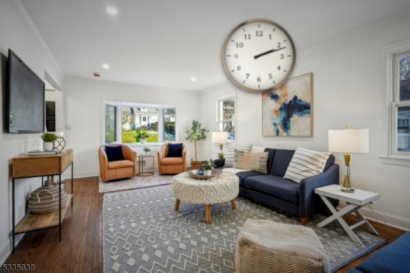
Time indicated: **2:12**
